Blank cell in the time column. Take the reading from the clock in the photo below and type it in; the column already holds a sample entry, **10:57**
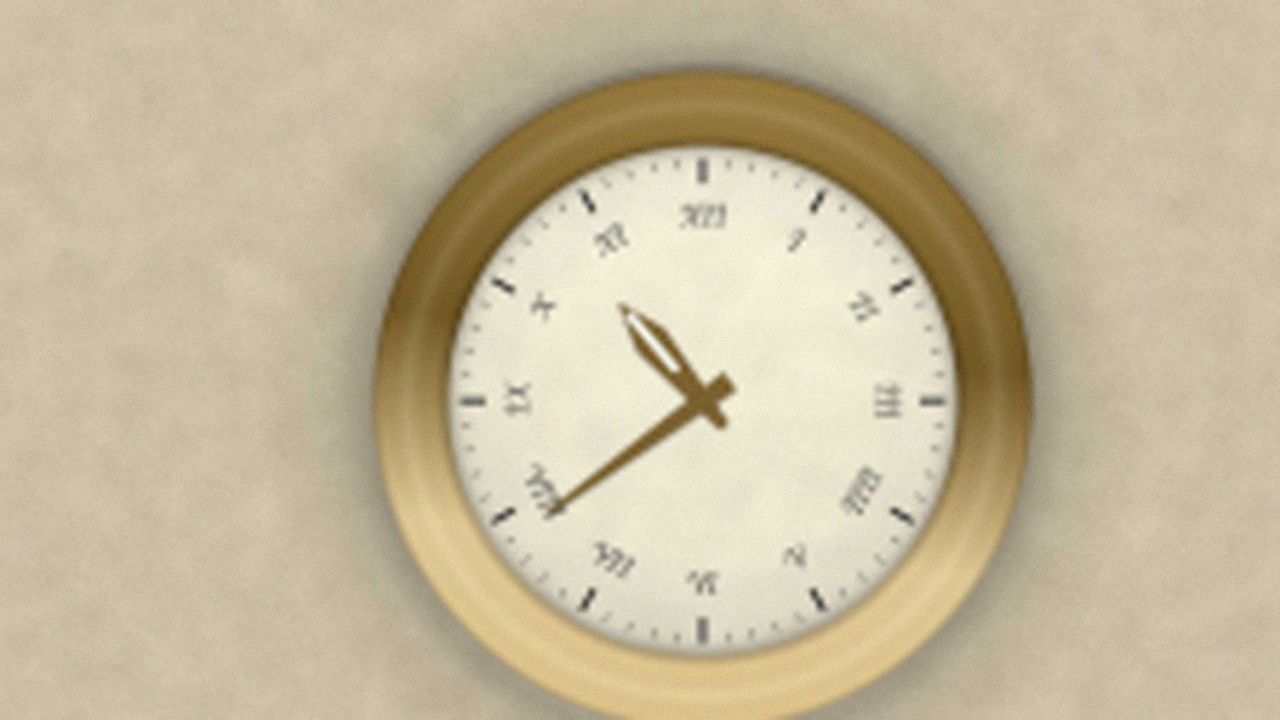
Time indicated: **10:39**
